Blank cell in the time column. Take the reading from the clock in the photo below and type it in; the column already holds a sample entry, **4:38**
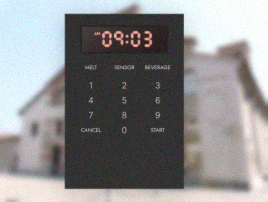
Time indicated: **9:03**
